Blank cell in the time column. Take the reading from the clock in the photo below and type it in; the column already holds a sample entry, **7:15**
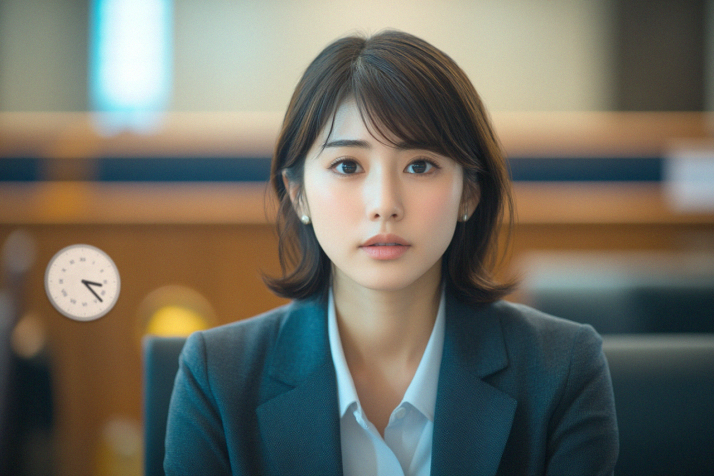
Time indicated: **3:23**
